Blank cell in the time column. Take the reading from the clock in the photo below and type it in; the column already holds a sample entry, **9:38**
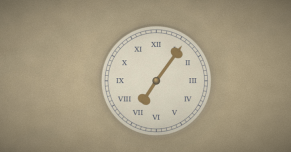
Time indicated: **7:06**
